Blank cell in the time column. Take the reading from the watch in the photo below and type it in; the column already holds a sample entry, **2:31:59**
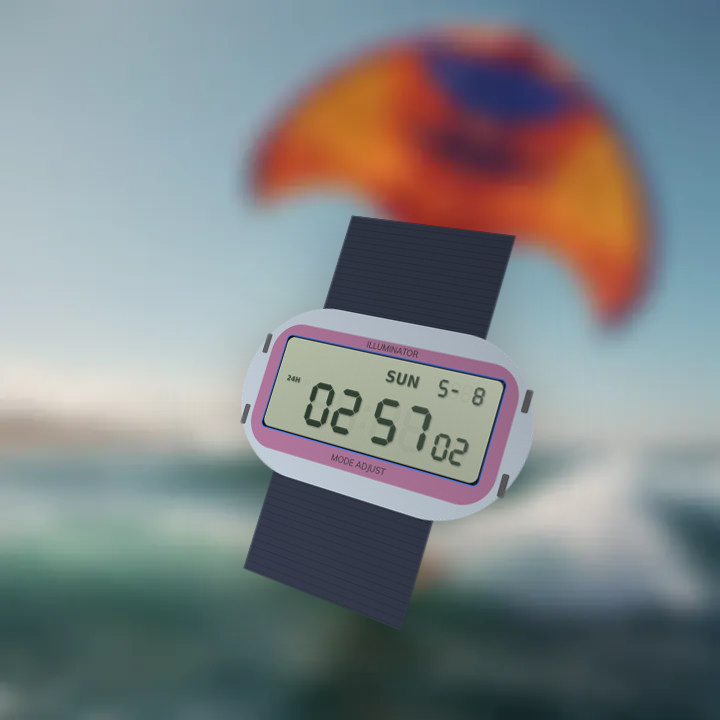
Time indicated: **2:57:02**
